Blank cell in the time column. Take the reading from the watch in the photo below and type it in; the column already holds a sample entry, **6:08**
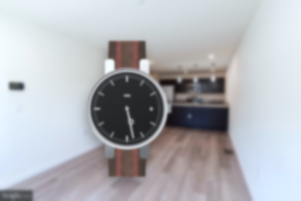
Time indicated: **5:28**
